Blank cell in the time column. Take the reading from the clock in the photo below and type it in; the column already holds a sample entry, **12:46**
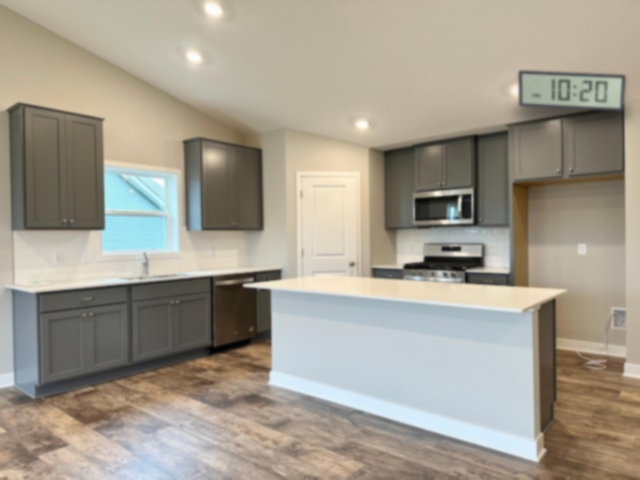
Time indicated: **10:20**
